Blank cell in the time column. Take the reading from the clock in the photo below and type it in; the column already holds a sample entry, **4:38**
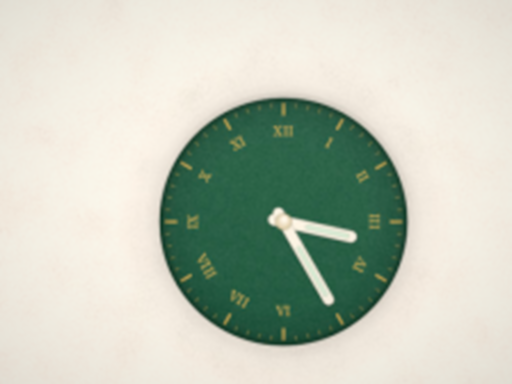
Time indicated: **3:25**
